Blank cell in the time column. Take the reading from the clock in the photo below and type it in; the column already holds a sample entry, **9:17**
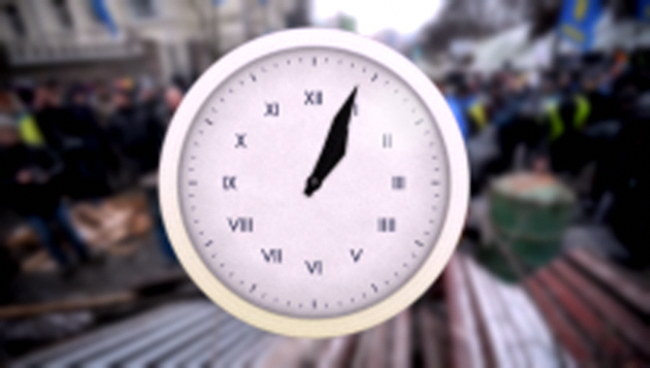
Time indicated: **1:04**
